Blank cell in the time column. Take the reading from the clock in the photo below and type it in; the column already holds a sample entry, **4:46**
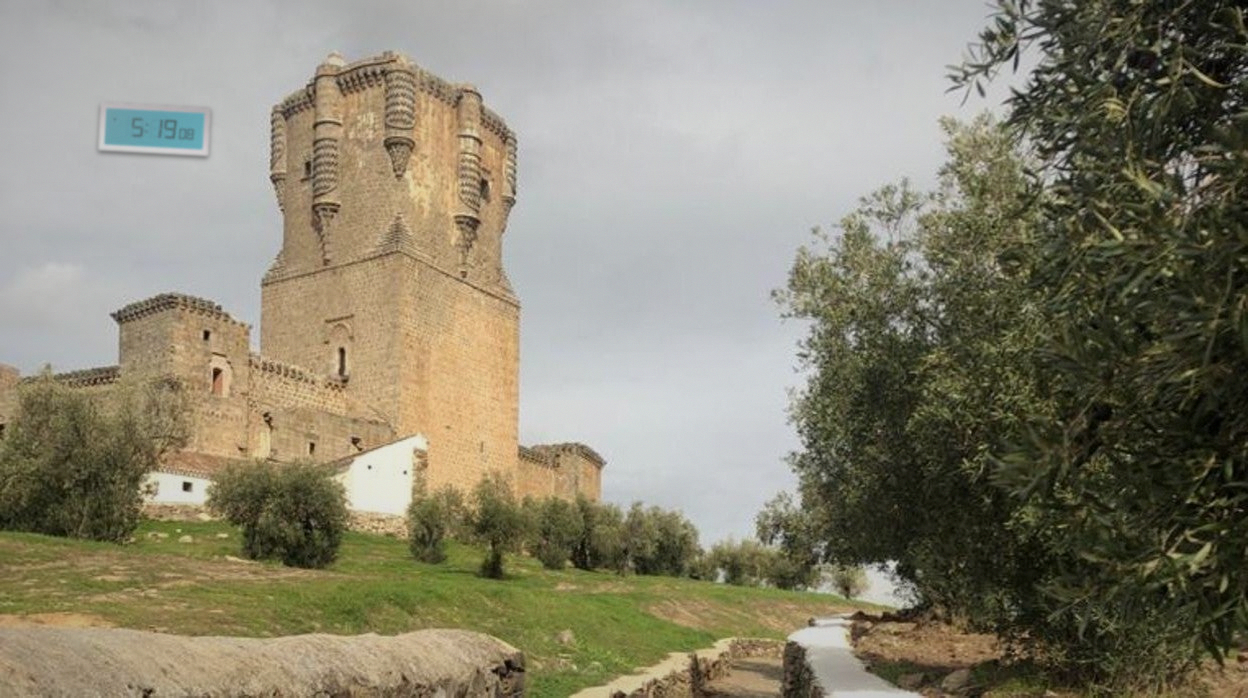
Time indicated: **5:19**
